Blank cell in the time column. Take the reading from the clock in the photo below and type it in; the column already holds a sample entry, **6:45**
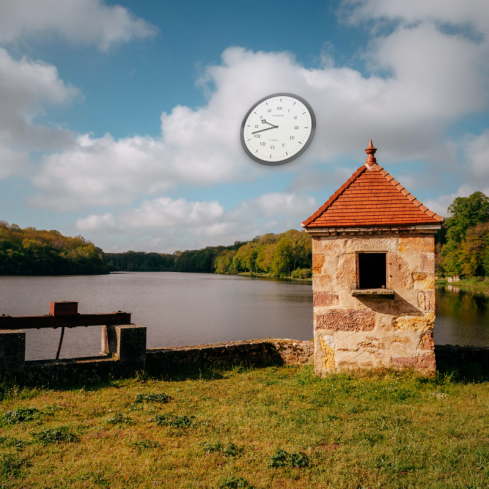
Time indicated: **9:42**
